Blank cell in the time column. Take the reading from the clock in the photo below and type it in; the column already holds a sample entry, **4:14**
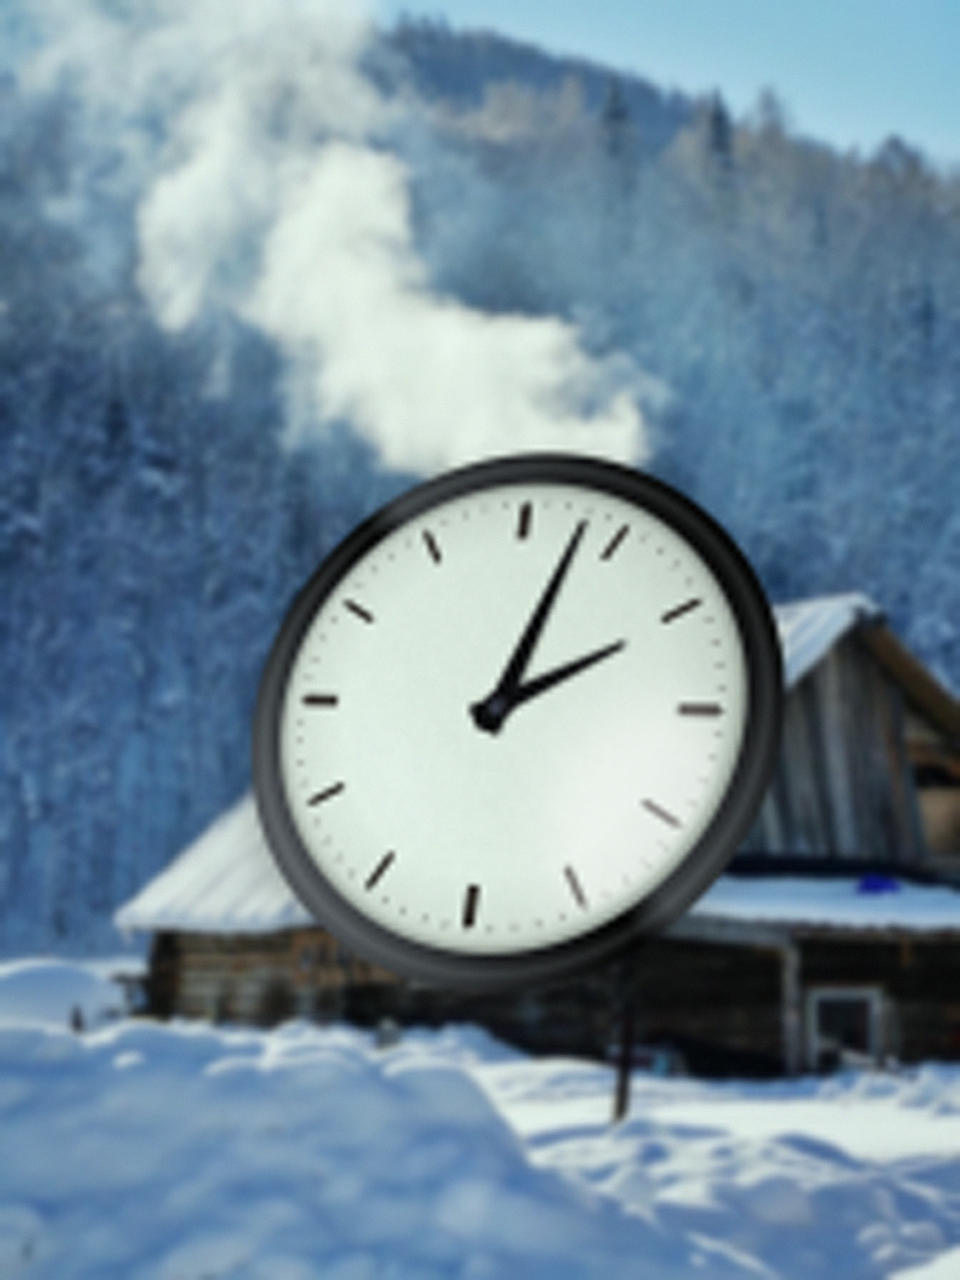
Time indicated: **2:03**
